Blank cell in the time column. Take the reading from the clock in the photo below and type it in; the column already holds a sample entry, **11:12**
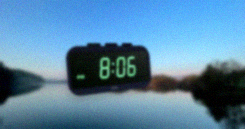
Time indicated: **8:06**
